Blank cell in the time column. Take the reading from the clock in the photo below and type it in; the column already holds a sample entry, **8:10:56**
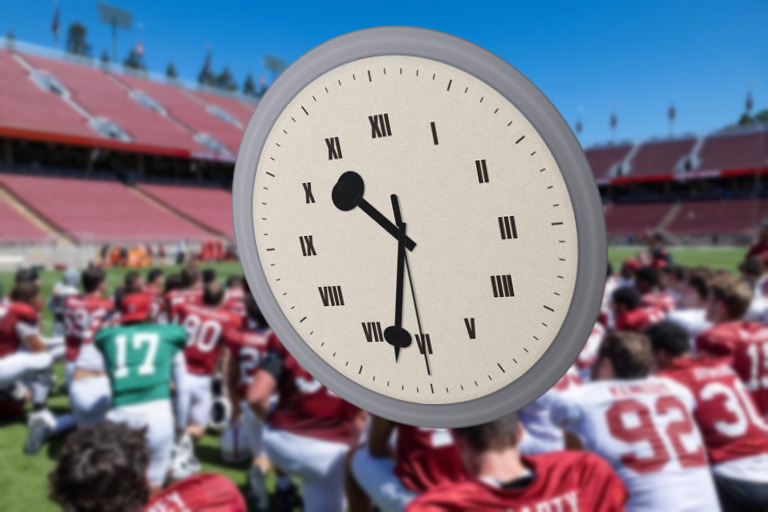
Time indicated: **10:32:30**
